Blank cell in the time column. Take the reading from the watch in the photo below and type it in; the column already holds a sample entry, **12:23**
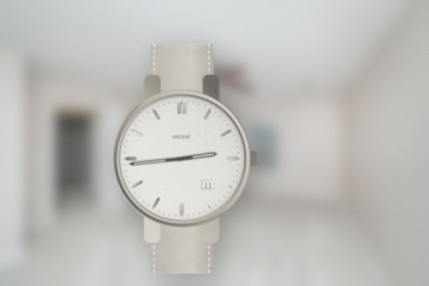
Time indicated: **2:44**
